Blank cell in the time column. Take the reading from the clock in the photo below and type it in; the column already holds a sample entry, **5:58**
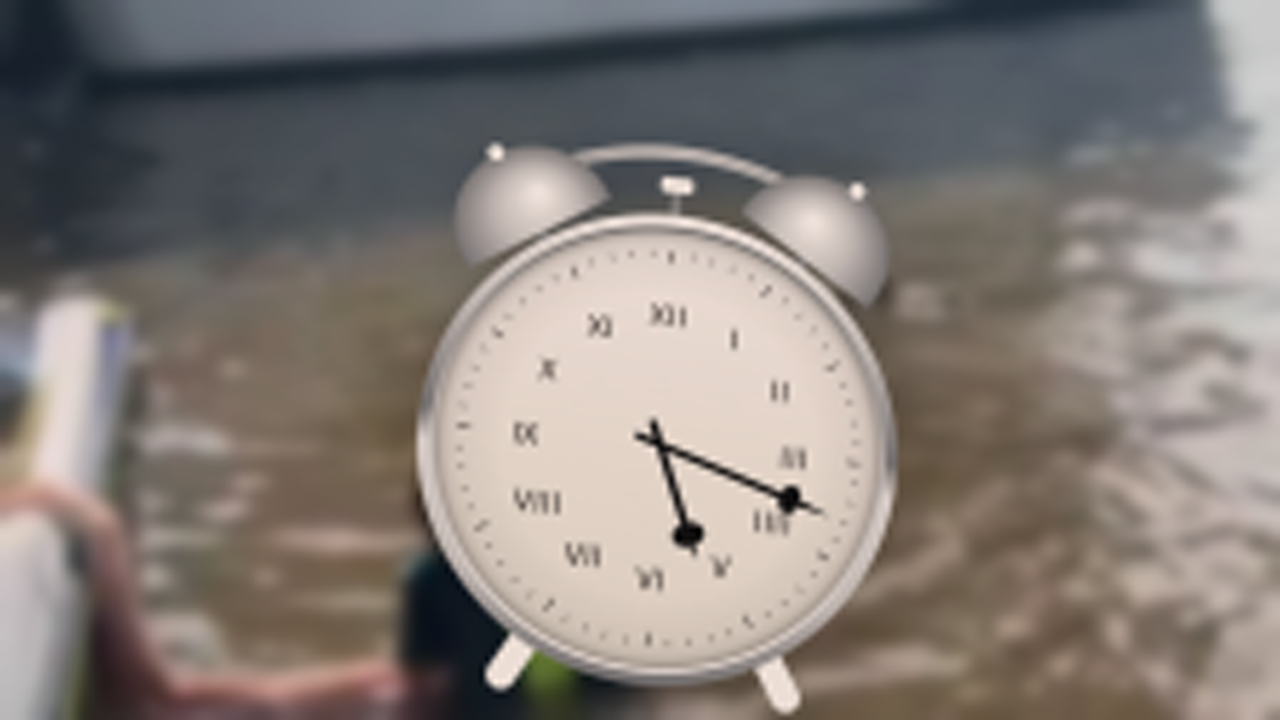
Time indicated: **5:18**
